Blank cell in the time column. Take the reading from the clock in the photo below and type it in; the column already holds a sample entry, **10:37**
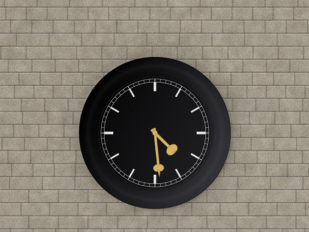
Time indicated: **4:29**
